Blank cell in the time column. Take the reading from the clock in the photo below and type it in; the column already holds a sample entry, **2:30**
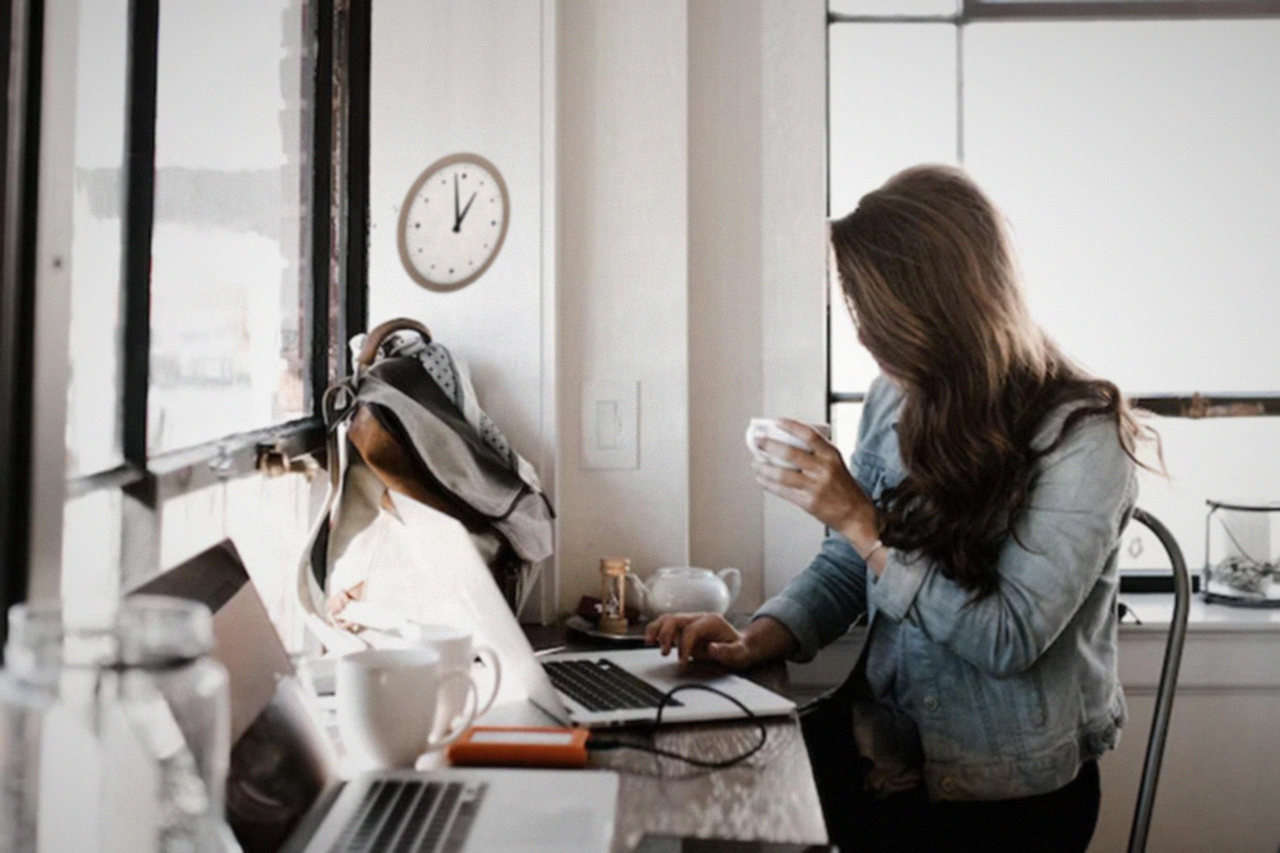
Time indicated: **12:58**
